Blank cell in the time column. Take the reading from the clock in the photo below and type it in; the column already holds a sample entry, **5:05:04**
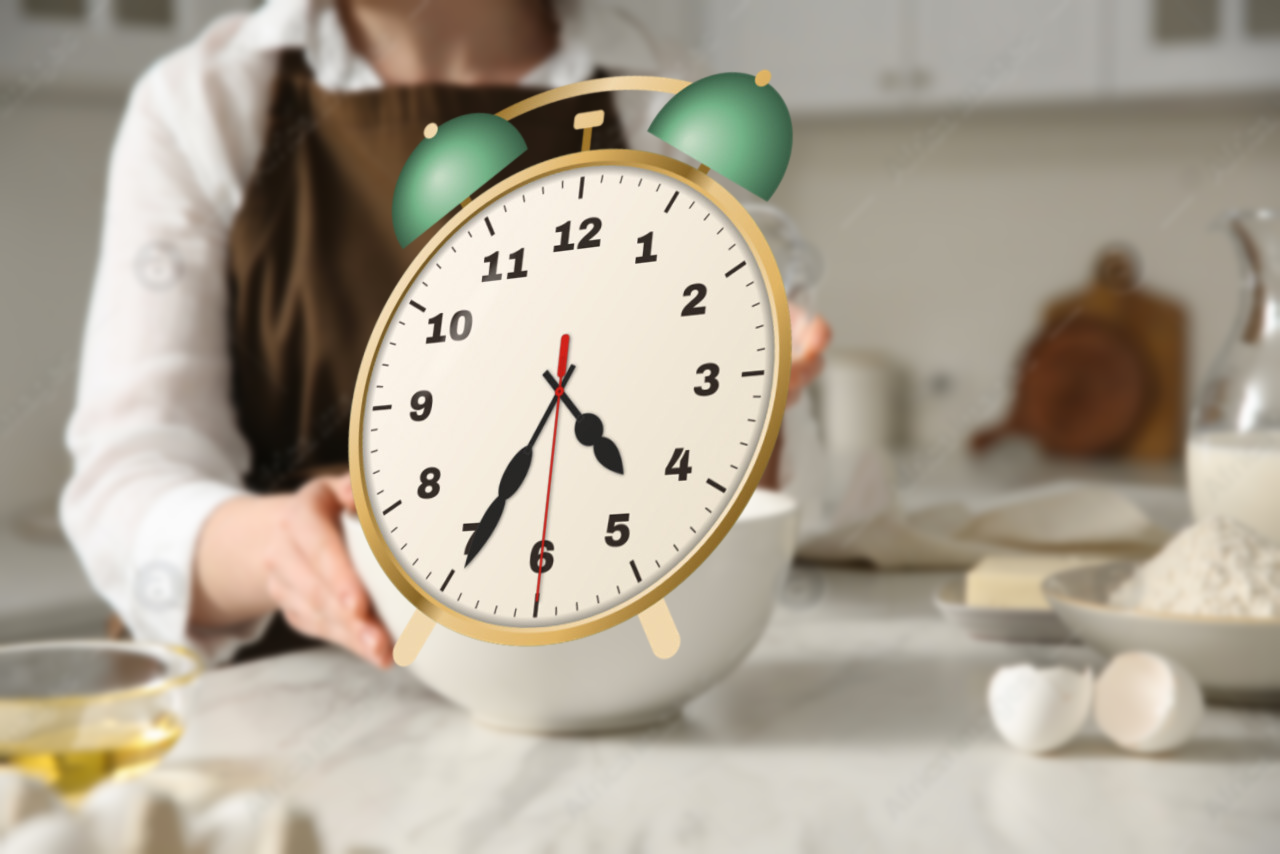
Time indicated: **4:34:30**
